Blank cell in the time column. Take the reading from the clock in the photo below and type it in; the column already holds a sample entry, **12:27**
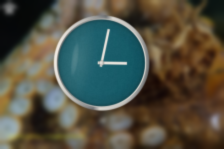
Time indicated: **3:02**
